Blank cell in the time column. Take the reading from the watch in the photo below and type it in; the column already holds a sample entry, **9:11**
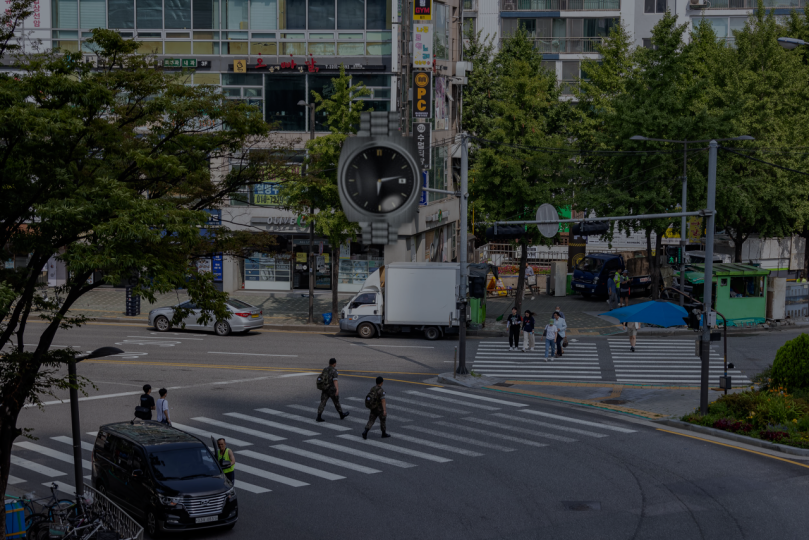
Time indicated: **6:13**
